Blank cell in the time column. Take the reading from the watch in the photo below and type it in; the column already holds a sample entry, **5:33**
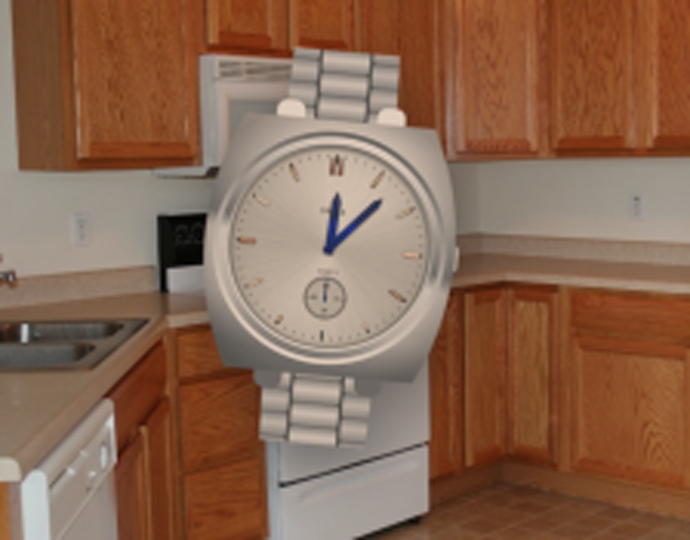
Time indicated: **12:07**
